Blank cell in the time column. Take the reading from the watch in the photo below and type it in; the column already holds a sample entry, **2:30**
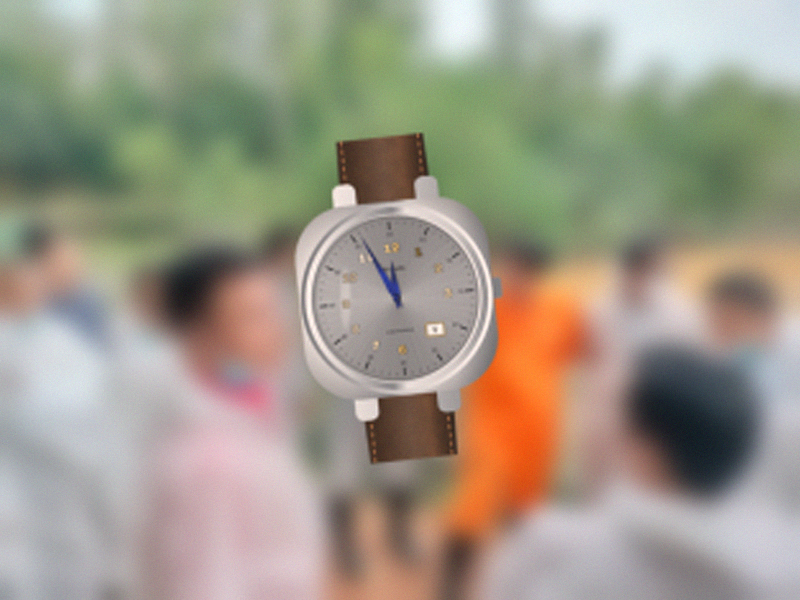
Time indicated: **11:56**
